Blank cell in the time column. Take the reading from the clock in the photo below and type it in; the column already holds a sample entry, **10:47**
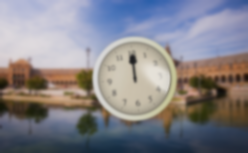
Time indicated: **12:00**
